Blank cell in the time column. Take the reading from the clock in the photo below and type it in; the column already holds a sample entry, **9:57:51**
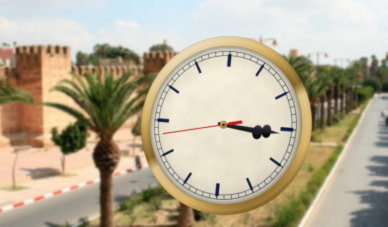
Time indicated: **3:15:43**
